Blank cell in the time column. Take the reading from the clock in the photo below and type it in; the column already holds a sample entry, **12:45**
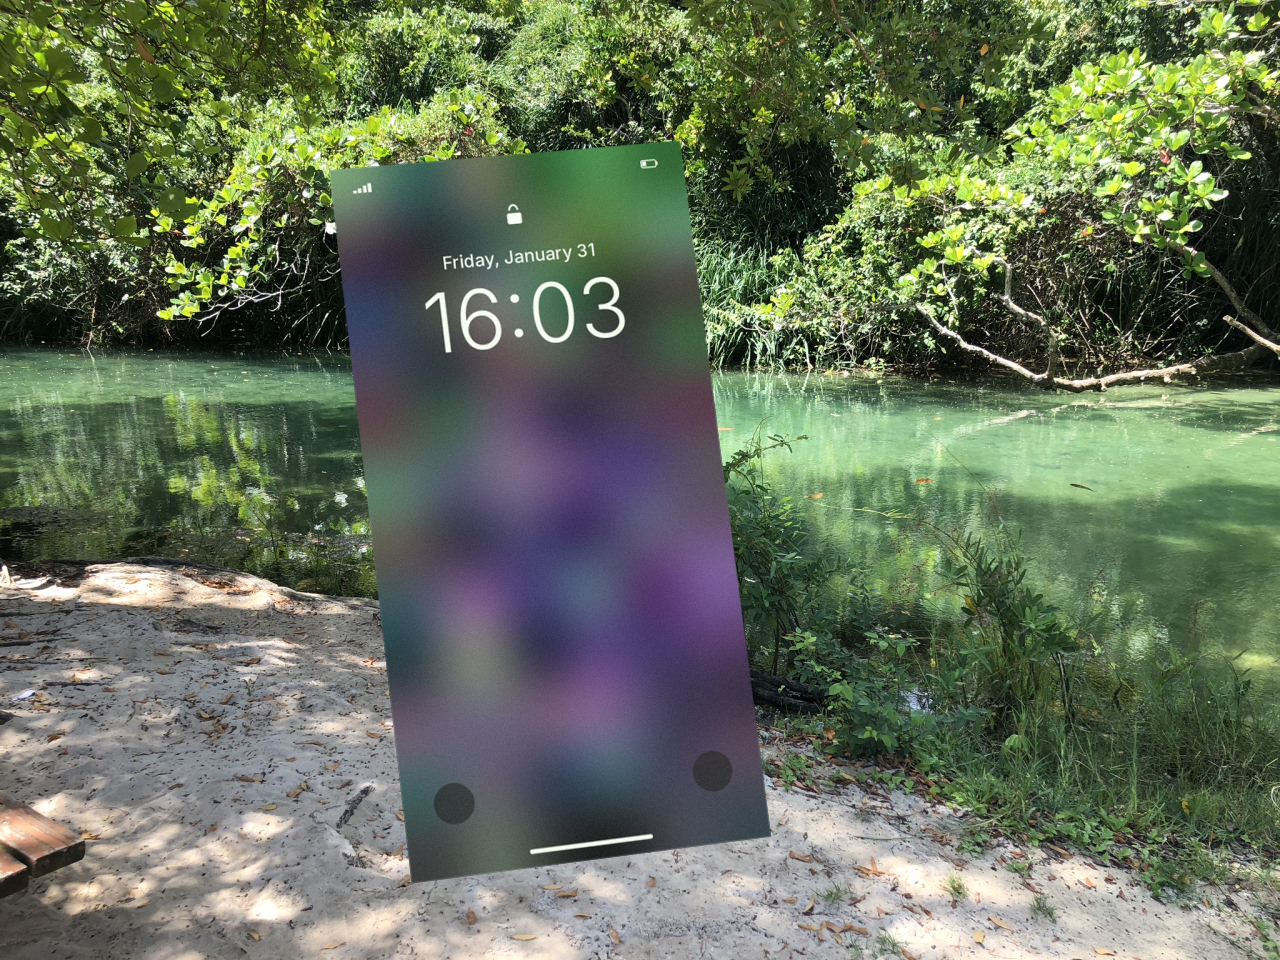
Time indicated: **16:03**
